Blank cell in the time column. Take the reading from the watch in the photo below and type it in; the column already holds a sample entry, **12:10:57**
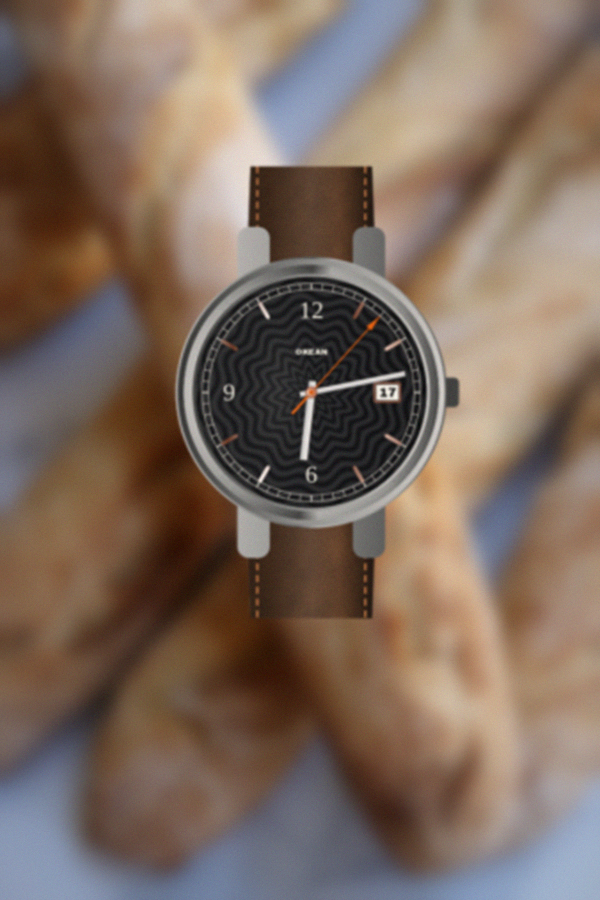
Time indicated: **6:13:07**
